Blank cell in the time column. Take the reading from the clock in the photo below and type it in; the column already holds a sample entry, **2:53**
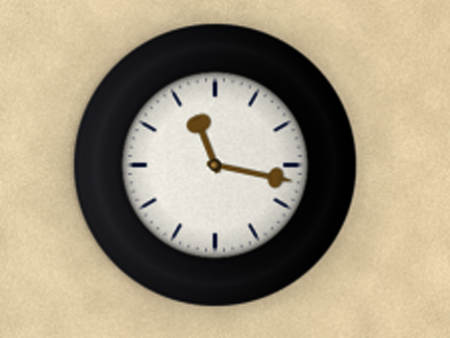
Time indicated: **11:17**
